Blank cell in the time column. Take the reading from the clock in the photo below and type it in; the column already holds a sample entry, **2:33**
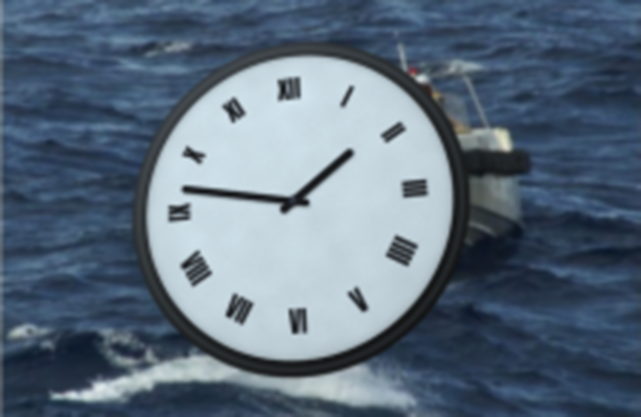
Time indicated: **1:47**
